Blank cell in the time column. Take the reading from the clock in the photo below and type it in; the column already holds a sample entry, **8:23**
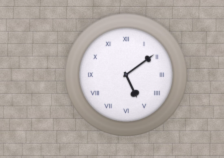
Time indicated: **5:09**
